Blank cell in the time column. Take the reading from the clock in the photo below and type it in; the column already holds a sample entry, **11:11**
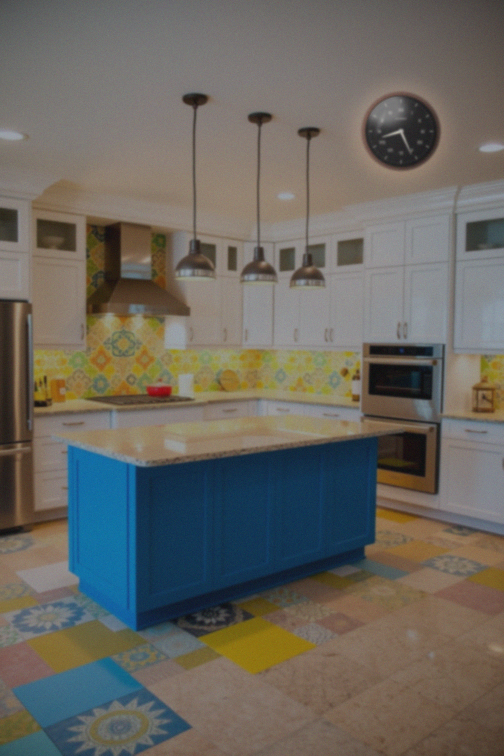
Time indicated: **8:26**
